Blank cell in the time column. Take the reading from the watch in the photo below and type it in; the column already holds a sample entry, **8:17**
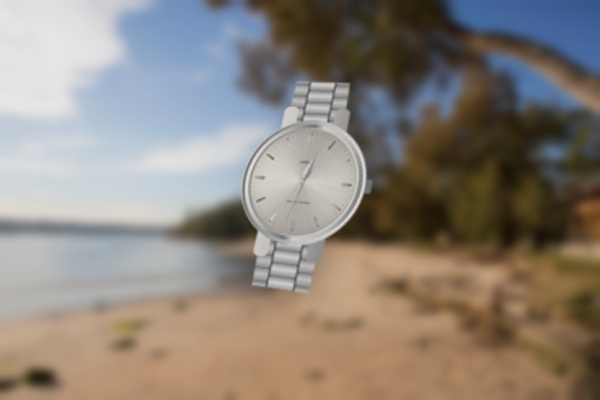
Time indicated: **12:32**
